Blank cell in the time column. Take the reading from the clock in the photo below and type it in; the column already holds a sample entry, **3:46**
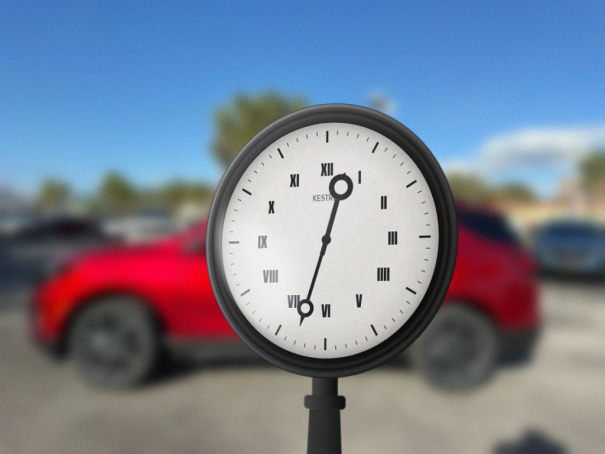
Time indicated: **12:33**
